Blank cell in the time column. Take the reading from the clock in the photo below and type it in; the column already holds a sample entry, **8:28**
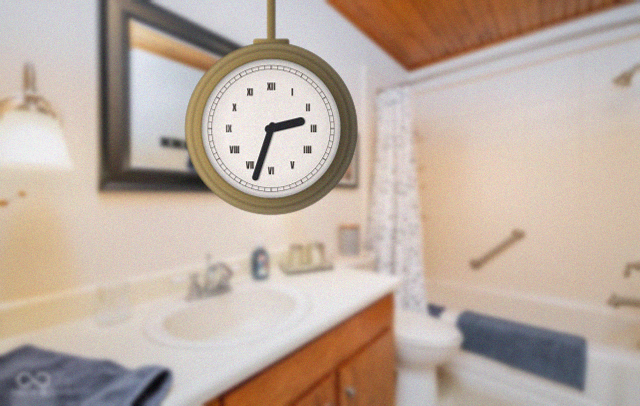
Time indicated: **2:33**
